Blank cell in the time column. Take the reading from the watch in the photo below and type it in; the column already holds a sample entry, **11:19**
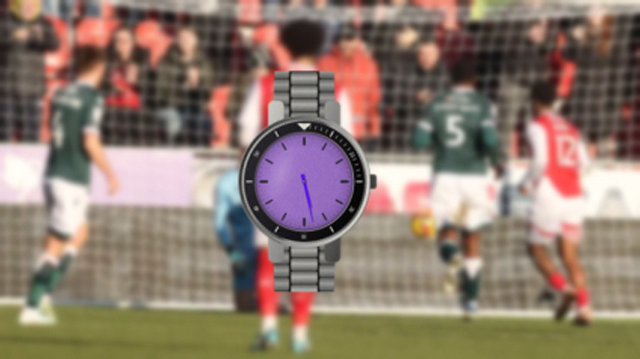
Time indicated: **5:28**
